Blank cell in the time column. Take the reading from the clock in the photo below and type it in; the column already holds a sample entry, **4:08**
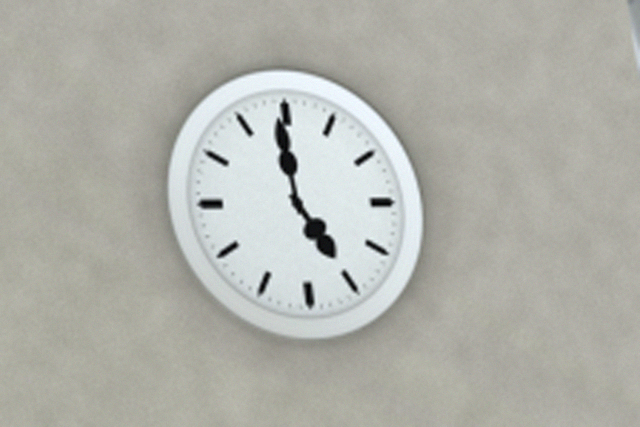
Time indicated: **4:59**
